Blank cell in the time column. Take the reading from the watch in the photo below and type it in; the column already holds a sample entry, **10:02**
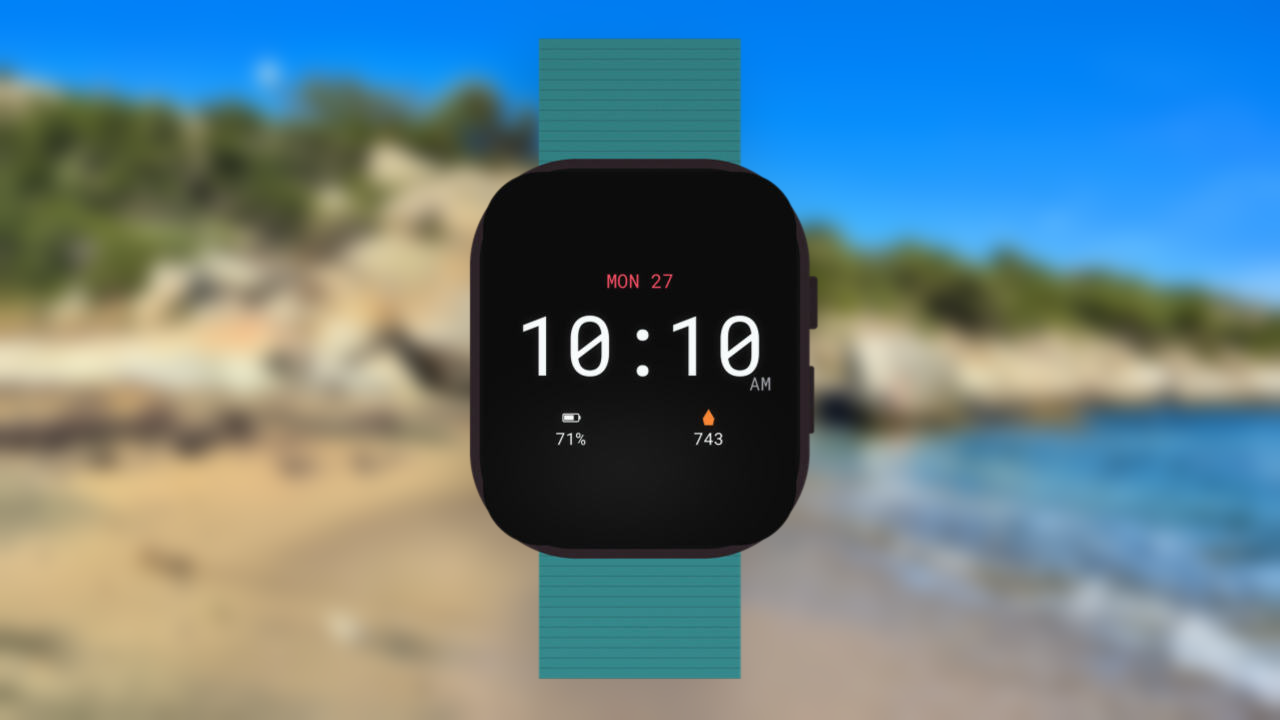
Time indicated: **10:10**
